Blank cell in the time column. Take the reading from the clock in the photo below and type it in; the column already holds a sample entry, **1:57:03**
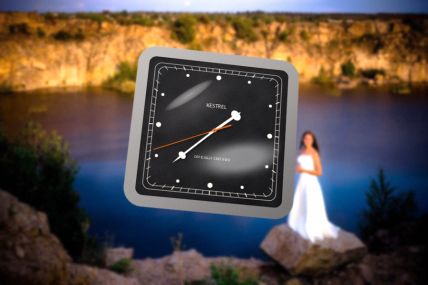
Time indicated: **1:37:41**
